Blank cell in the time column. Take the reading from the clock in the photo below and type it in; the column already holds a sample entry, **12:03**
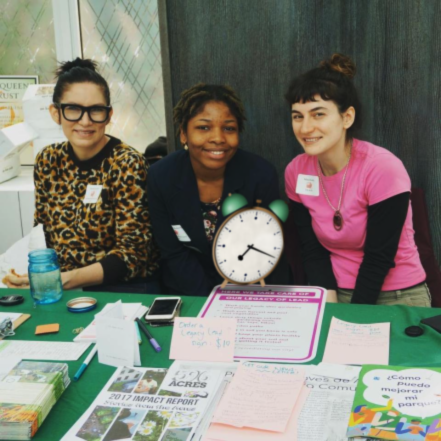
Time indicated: **7:18**
